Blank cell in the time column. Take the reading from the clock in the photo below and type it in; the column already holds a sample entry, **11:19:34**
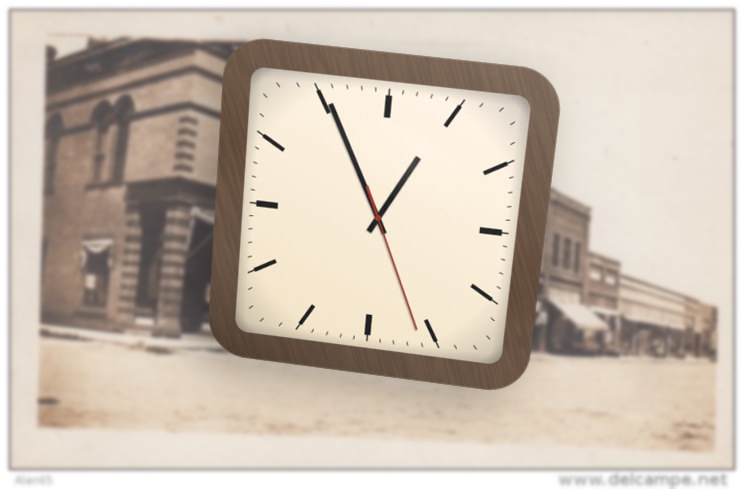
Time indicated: **12:55:26**
